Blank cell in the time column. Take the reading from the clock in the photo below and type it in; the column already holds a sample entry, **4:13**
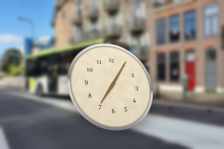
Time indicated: **7:05**
